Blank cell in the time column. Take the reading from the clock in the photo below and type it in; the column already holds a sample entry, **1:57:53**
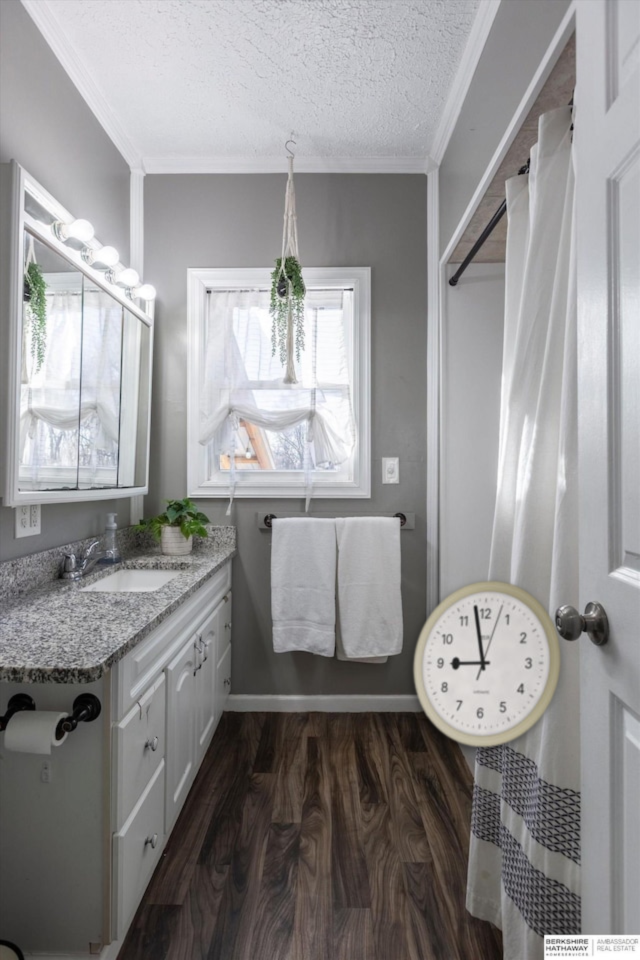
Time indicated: **8:58:03**
